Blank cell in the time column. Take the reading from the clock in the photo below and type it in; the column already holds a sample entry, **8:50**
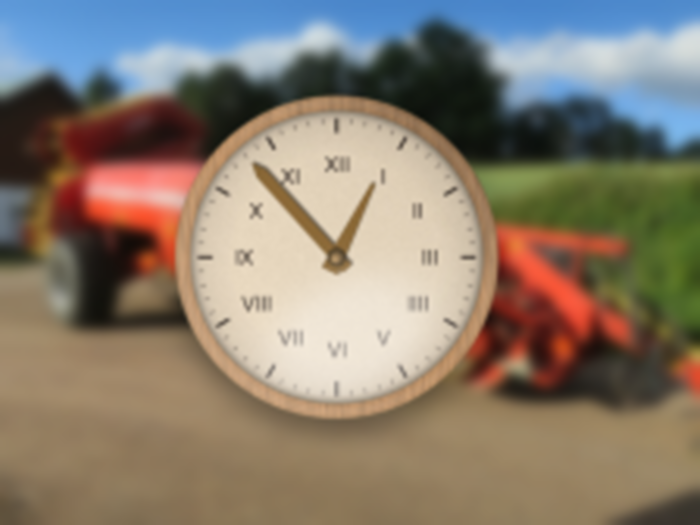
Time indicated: **12:53**
